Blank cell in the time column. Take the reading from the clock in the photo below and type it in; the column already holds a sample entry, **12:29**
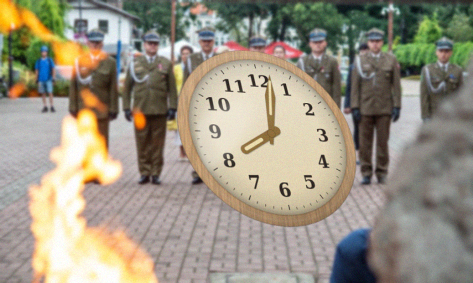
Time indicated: **8:02**
